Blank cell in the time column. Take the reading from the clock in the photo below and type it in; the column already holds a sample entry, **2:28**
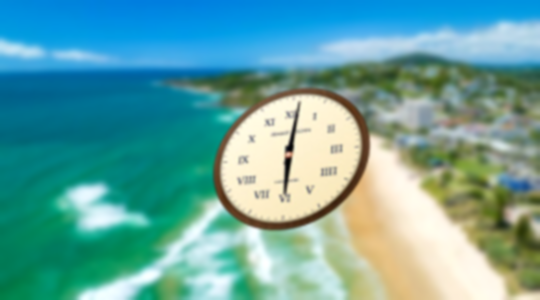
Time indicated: **6:01**
